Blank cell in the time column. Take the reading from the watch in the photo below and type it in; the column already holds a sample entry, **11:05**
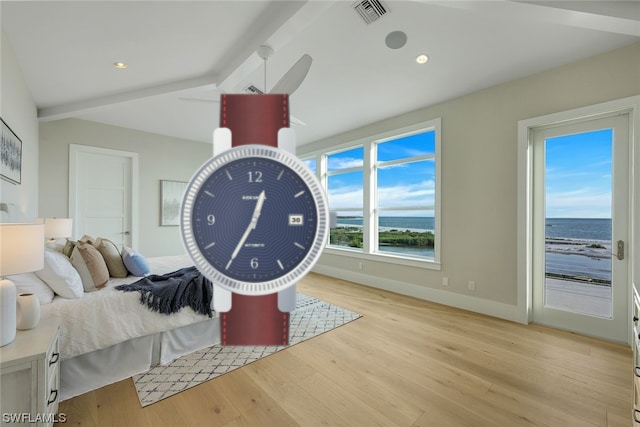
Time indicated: **12:35**
